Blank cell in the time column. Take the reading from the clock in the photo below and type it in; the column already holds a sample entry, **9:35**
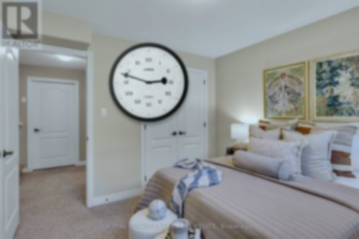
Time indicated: **2:48**
